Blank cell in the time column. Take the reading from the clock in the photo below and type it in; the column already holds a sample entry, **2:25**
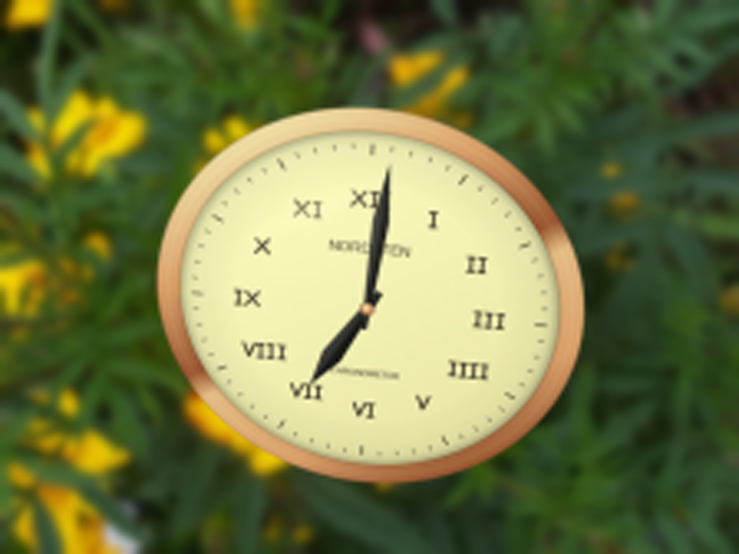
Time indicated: **7:01**
